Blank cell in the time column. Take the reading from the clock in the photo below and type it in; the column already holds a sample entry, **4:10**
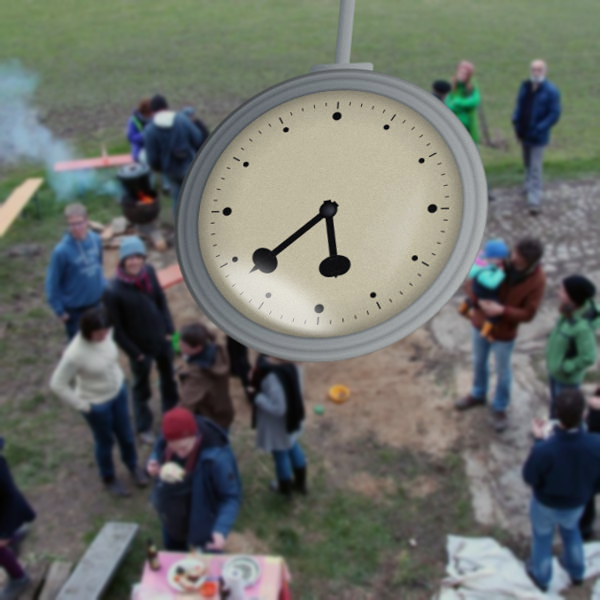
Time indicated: **5:38**
